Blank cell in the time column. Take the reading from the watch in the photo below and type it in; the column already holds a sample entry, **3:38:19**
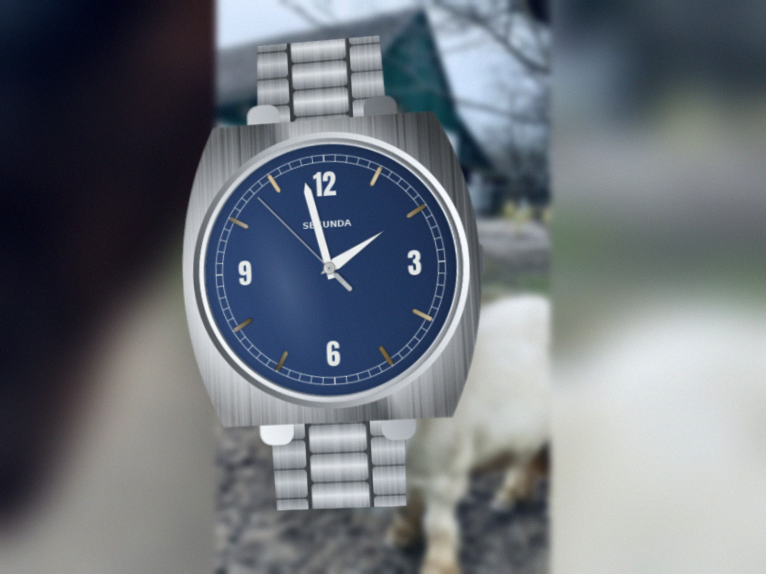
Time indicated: **1:57:53**
